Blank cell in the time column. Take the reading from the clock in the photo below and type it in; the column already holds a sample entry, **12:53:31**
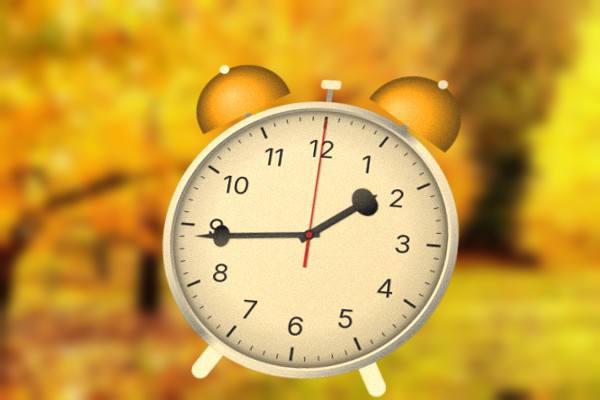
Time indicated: **1:44:00**
